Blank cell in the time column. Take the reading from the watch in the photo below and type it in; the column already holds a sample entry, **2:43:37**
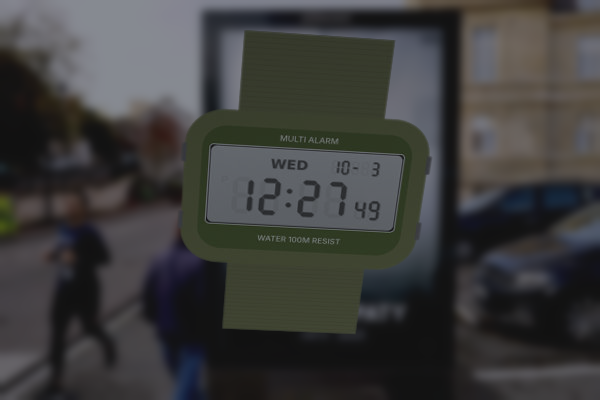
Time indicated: **12:27:49**
